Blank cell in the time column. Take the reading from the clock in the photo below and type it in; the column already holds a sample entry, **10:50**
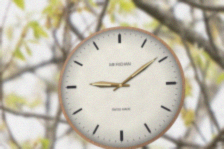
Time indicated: **9:09**
